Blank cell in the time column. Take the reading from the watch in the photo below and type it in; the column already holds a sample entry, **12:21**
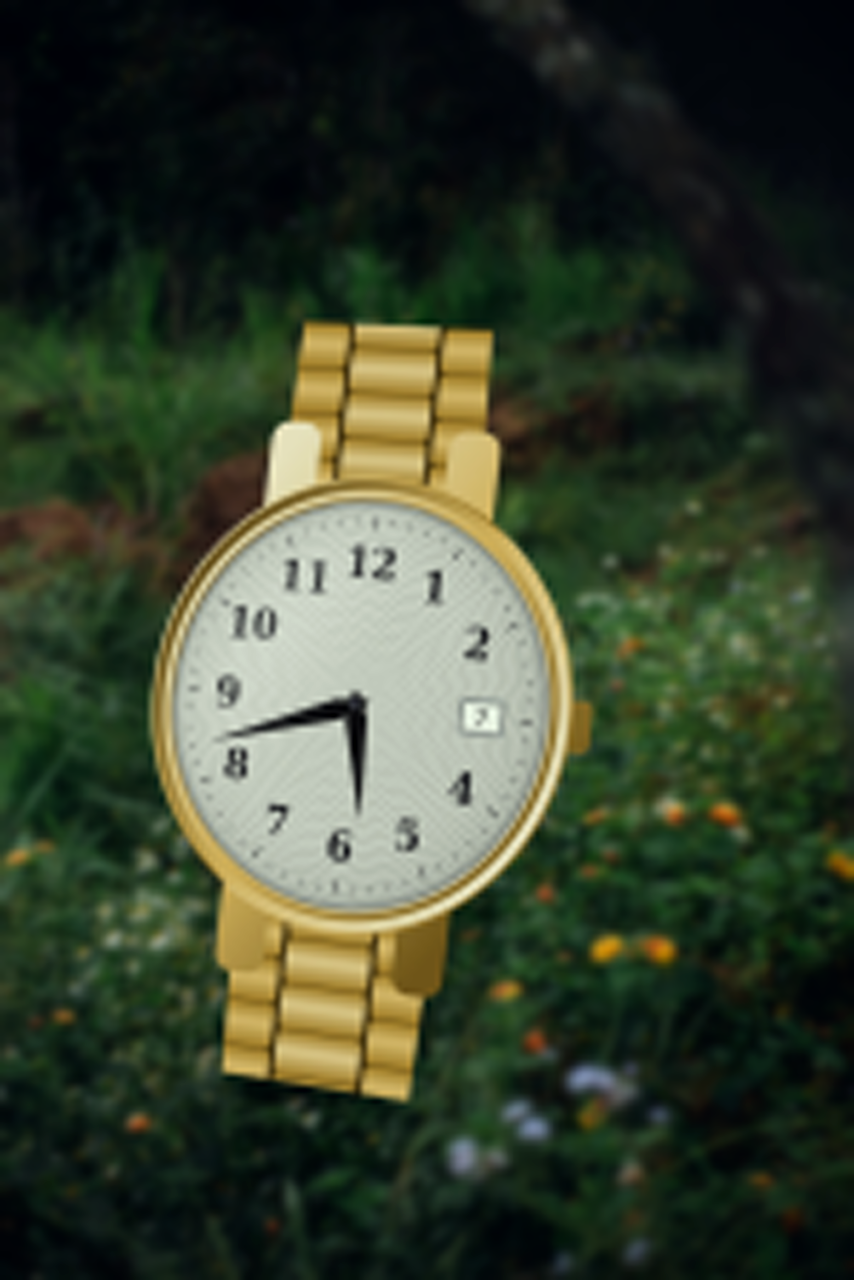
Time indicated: **5:42**
